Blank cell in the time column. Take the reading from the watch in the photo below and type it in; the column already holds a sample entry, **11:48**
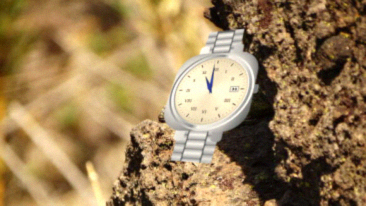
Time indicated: **10:59**
